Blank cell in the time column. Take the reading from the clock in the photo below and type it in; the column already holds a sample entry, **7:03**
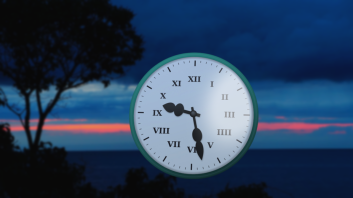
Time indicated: **9:28**
